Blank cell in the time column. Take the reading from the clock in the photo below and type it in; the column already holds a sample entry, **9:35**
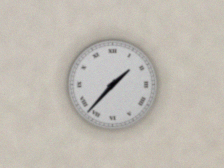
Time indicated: **1:37**
